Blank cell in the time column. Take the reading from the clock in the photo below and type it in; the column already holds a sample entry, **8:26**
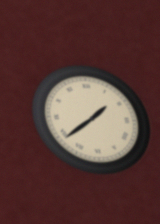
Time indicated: **1:39**
